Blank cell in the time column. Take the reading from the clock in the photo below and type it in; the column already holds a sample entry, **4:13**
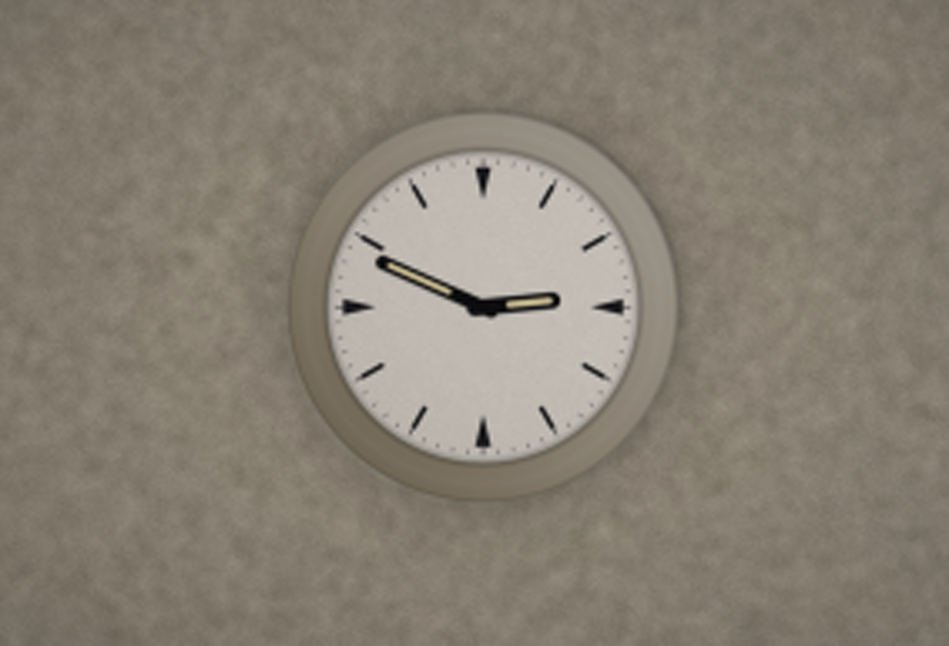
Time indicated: **2:49**
